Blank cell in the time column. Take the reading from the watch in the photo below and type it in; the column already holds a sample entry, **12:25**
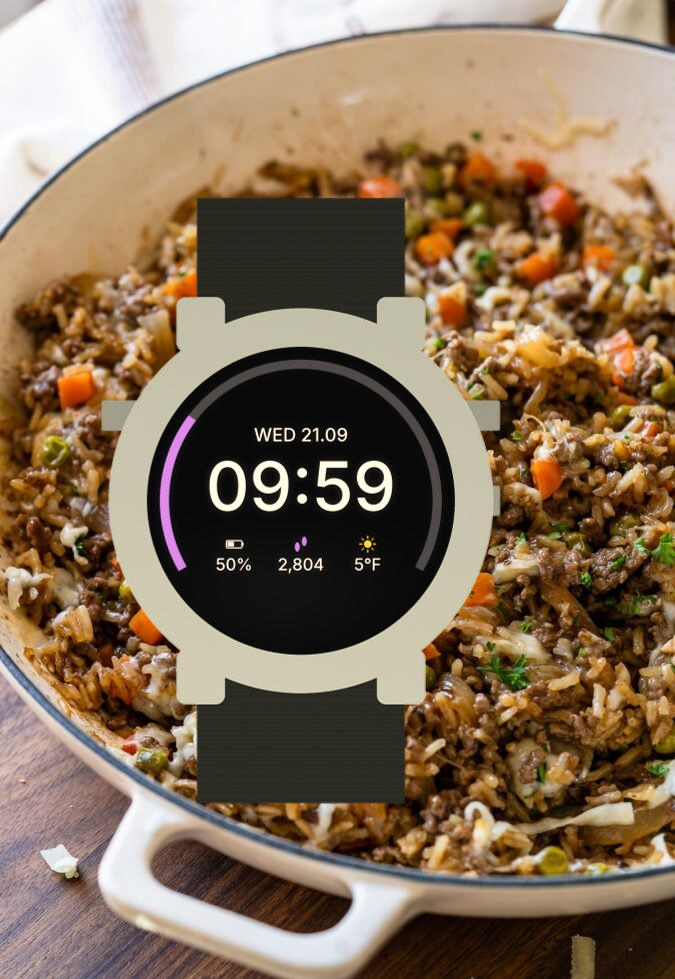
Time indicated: **9:59**
